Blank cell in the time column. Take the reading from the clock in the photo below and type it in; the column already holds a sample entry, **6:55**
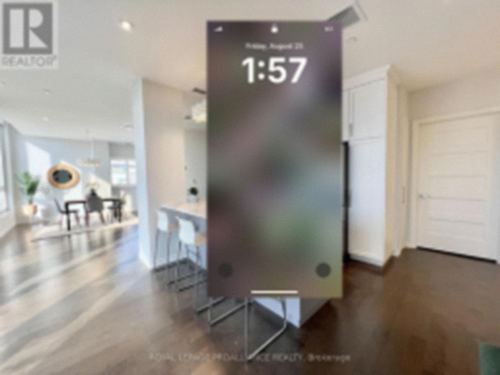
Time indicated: **1:57**
